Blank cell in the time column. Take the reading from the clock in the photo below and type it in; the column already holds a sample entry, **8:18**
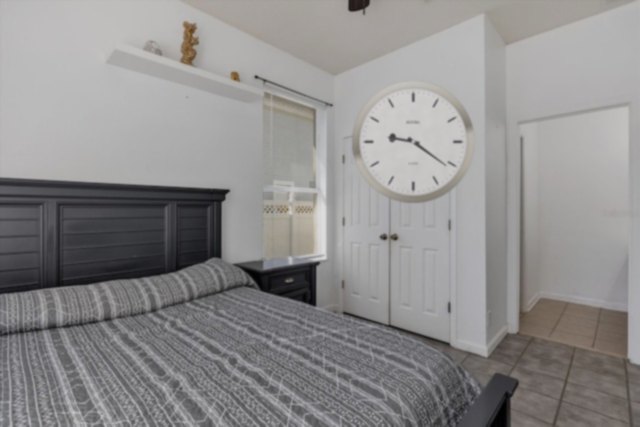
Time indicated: **9:21**
